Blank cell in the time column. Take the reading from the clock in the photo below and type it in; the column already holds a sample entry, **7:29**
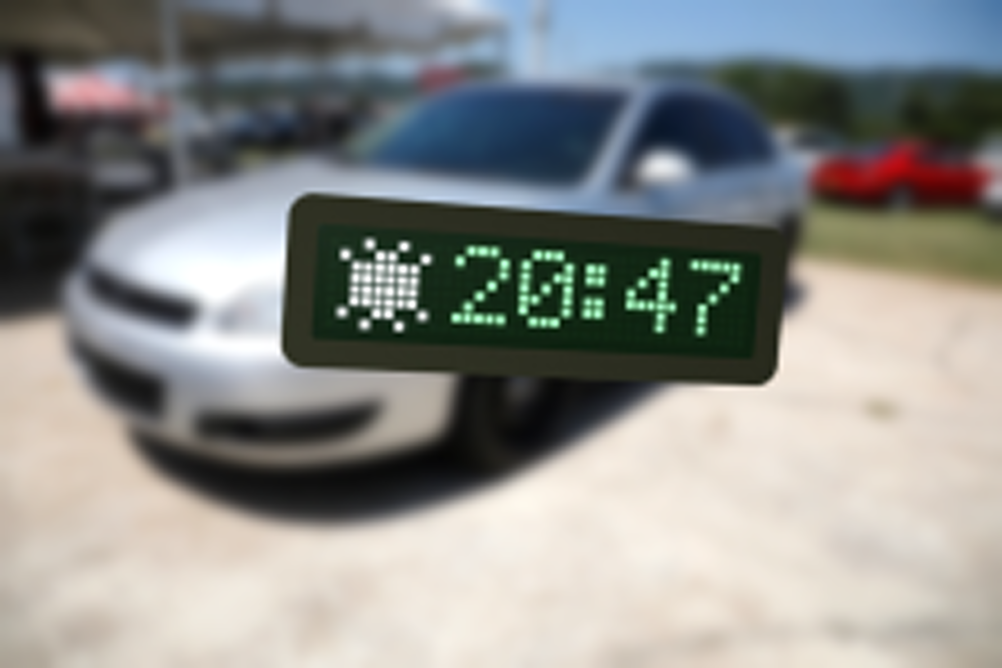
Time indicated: **20:47**
